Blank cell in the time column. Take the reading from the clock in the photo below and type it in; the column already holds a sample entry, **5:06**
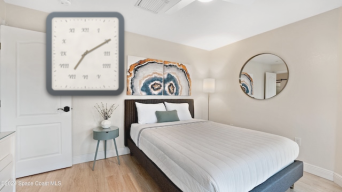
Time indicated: **7:10**
